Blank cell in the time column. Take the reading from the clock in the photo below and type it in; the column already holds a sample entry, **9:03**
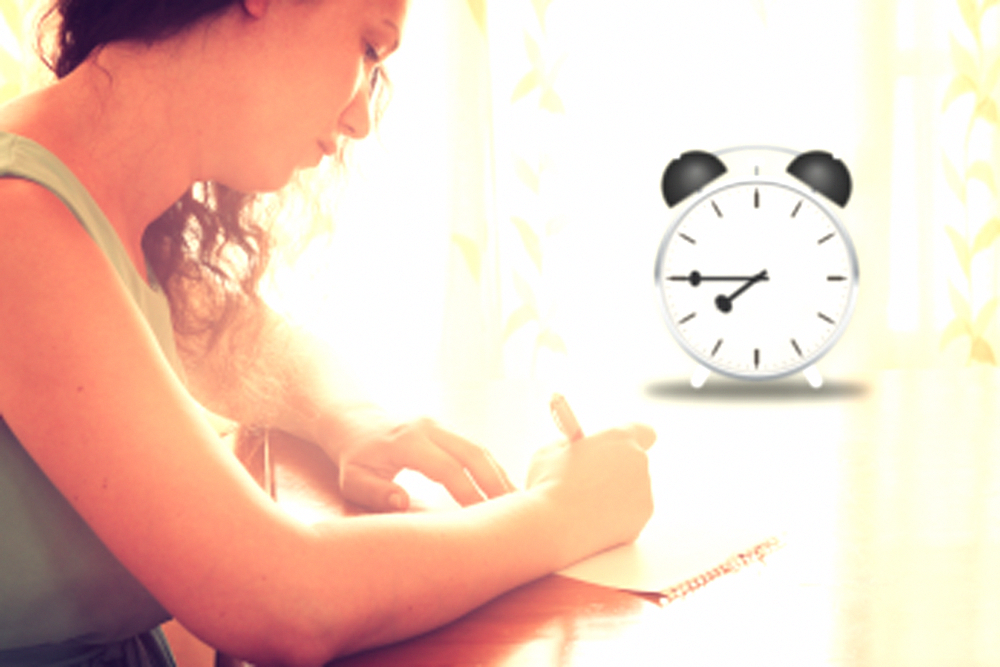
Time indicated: **7:45**
